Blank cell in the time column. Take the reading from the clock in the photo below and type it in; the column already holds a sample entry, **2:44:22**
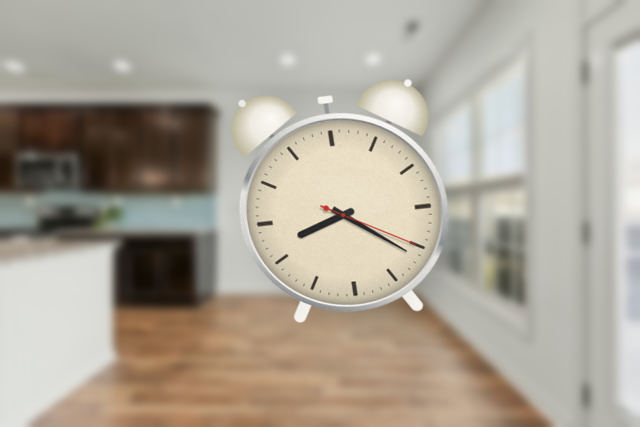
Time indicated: **8:21:20**
